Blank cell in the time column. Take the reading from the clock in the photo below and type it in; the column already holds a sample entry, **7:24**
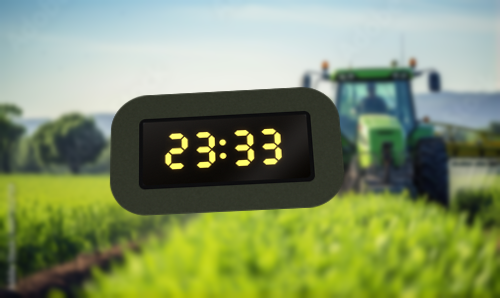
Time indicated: **23:33**
